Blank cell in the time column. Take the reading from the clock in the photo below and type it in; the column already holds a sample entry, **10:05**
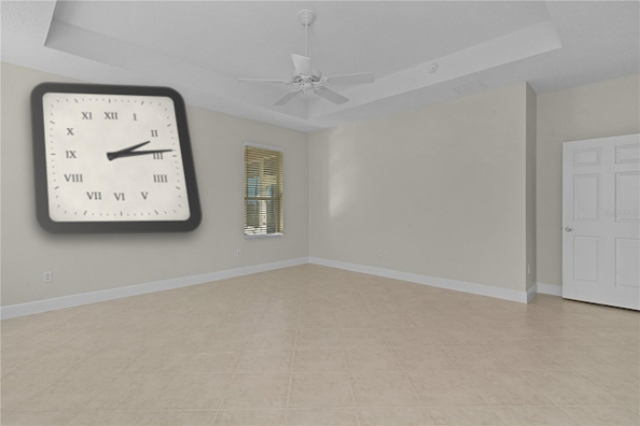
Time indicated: **2:14**
